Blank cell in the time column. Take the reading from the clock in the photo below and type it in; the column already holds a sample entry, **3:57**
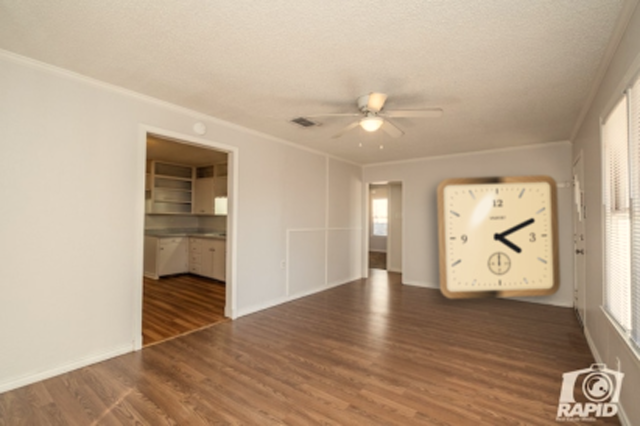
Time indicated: **4:11**
